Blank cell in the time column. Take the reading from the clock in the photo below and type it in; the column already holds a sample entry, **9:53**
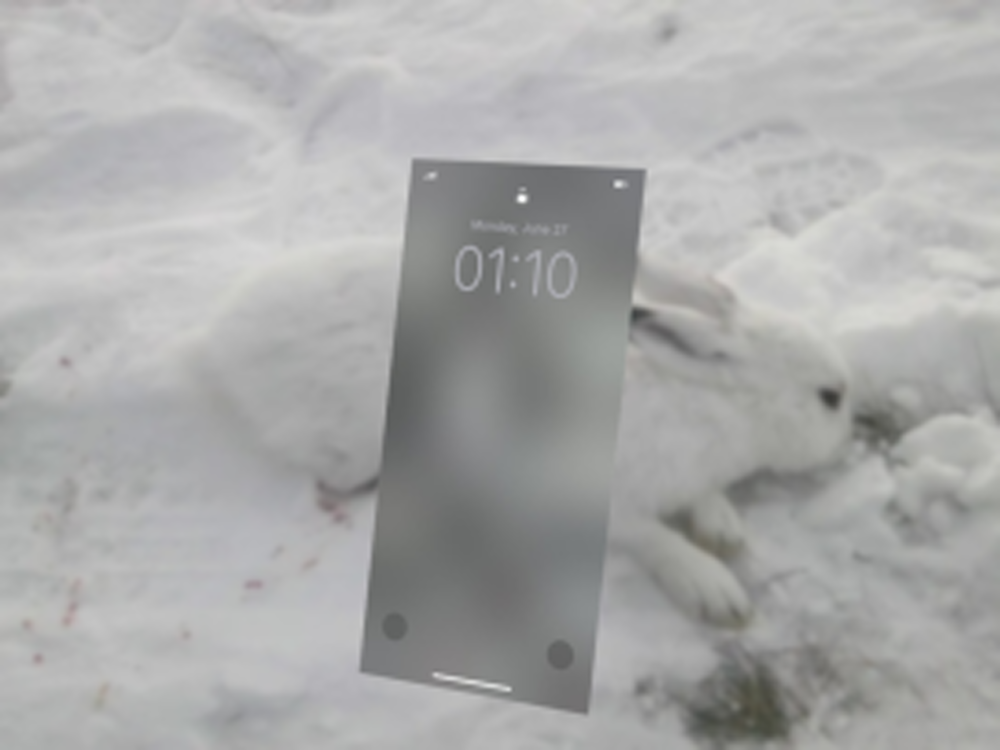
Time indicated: **1:10**
